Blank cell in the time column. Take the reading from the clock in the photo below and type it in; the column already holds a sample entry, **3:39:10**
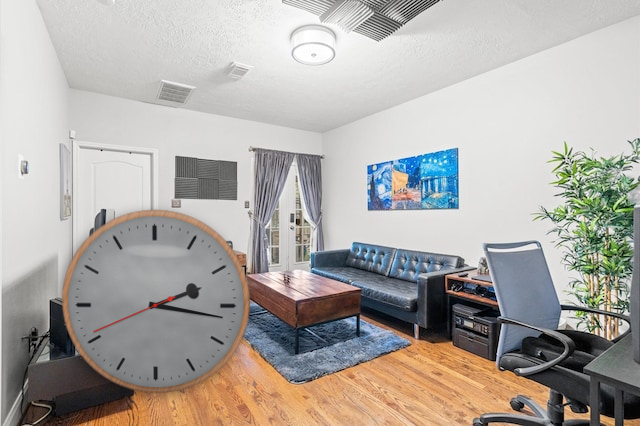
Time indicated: **2:16:41**
